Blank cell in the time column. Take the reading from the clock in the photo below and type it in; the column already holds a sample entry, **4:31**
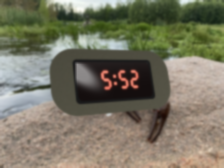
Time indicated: **5:52**
